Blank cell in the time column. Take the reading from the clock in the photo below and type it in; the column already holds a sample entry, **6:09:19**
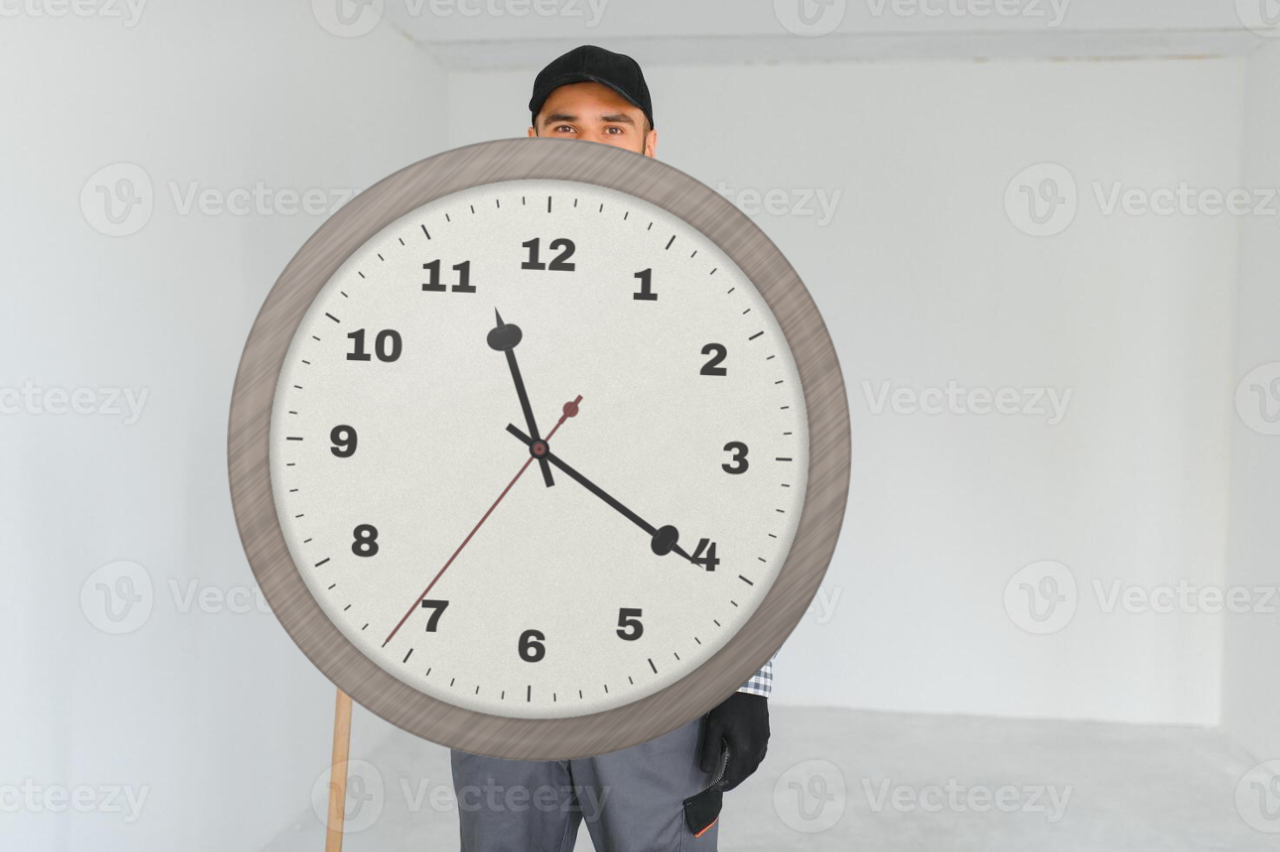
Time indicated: **11:20:36**
